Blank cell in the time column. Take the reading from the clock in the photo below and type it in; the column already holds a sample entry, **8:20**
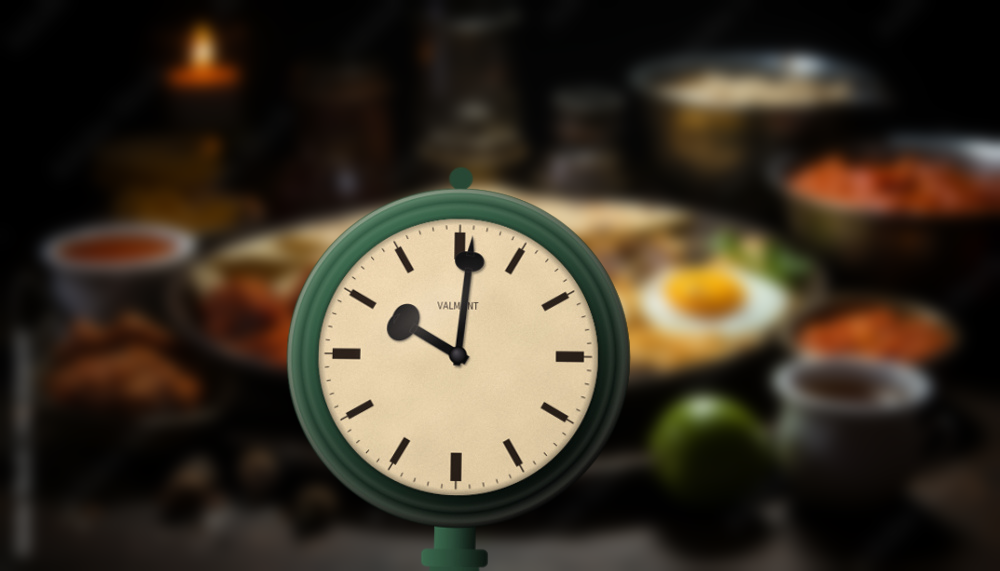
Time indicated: **10:01**
